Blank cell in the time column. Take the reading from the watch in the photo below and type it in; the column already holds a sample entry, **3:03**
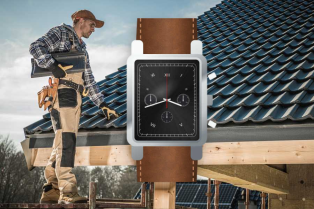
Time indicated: **3:42**
